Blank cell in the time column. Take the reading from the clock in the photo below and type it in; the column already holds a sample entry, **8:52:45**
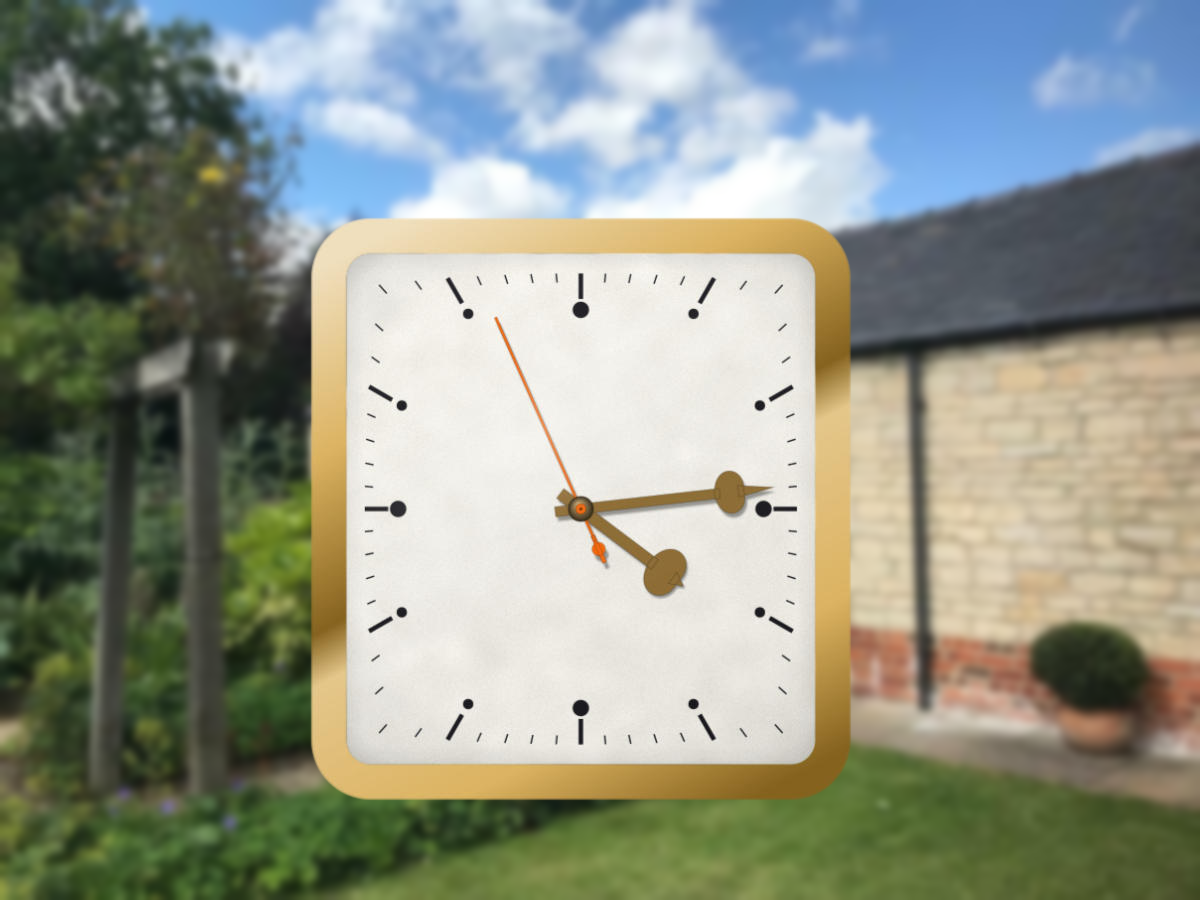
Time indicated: **4:13:56**
